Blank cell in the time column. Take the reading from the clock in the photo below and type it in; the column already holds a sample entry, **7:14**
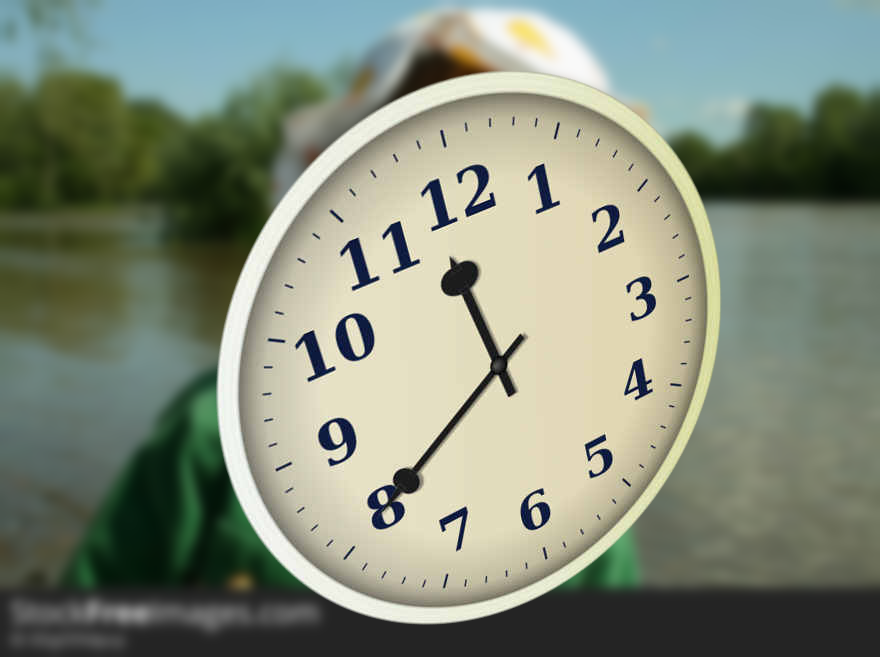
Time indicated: **11:40**
